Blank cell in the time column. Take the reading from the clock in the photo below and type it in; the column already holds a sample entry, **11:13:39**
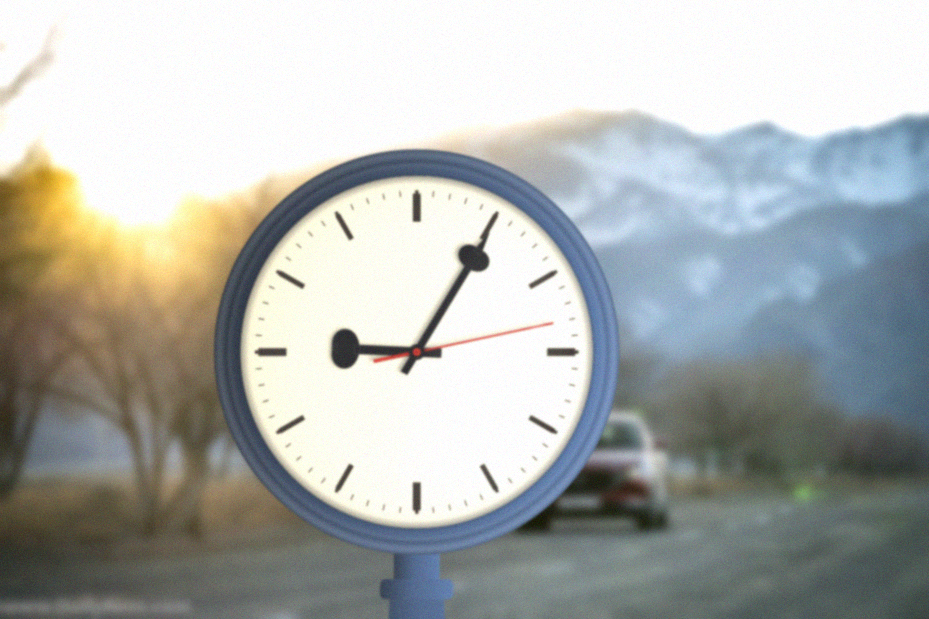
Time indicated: **9:05:13**
